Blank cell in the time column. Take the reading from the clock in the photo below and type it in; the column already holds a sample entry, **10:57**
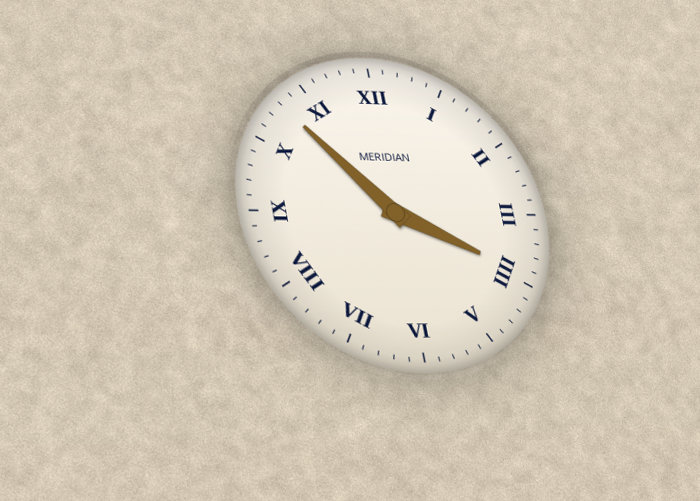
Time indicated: **3:53**
